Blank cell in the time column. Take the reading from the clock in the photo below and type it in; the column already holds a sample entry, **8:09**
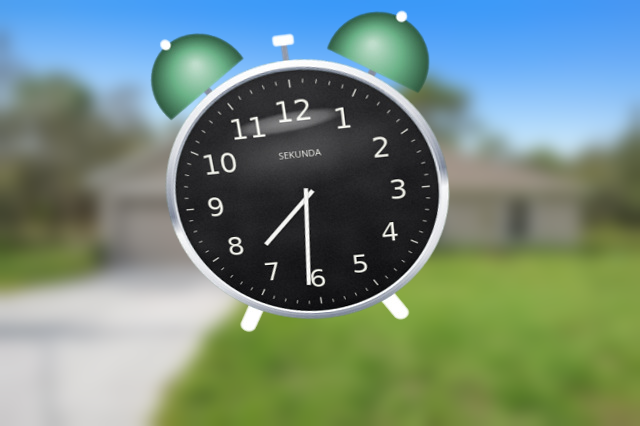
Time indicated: **7:31**
